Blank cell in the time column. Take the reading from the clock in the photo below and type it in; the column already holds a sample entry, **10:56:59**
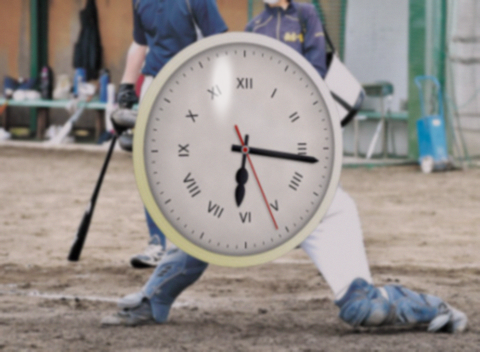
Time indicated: **6:16:26**
